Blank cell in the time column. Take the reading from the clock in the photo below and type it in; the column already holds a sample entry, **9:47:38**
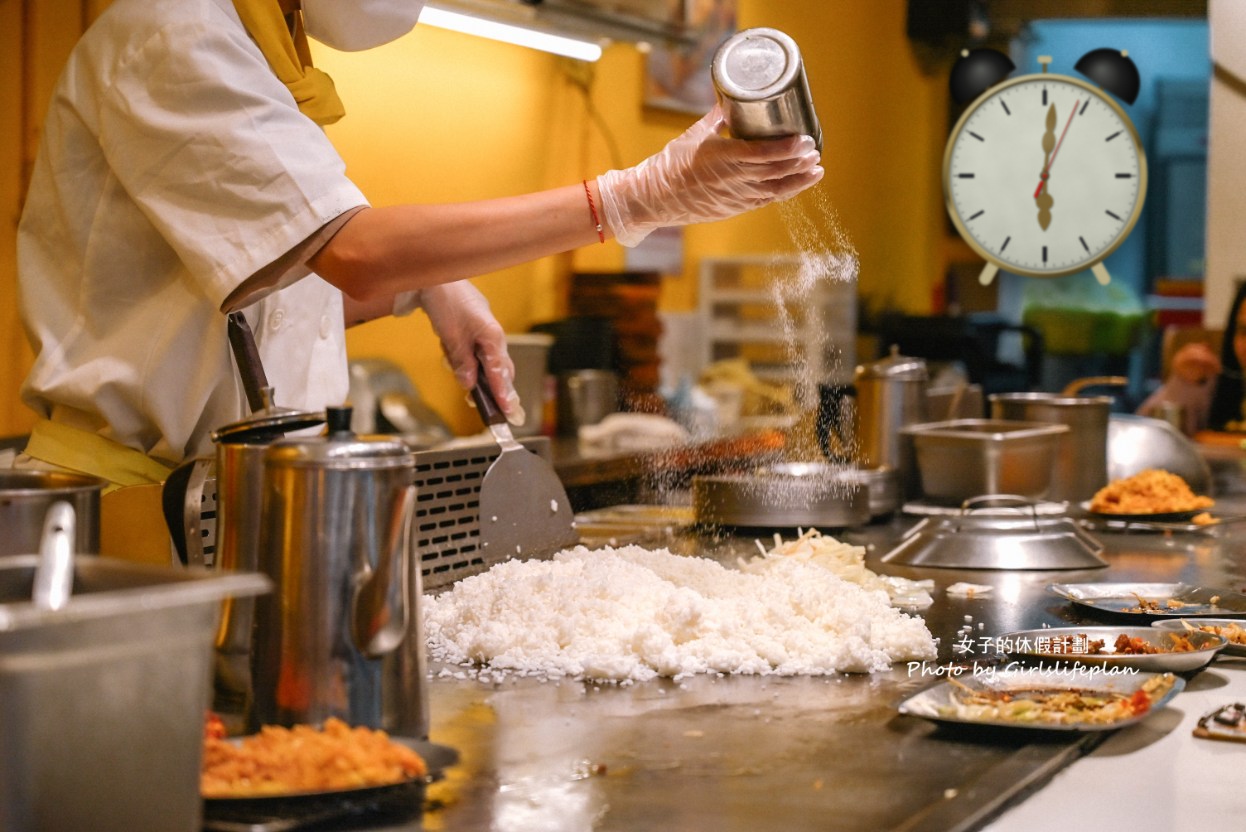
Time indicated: **6:01:04**
